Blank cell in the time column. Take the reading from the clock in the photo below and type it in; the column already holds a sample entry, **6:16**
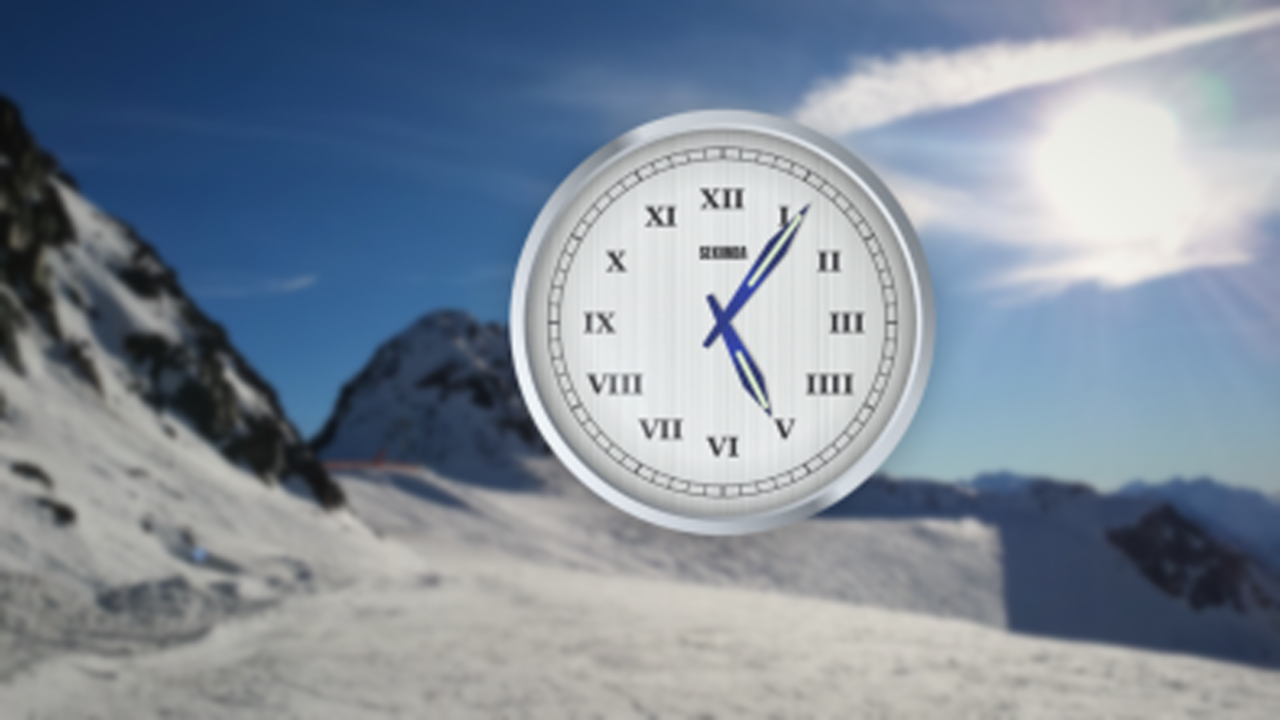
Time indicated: **5:06**
